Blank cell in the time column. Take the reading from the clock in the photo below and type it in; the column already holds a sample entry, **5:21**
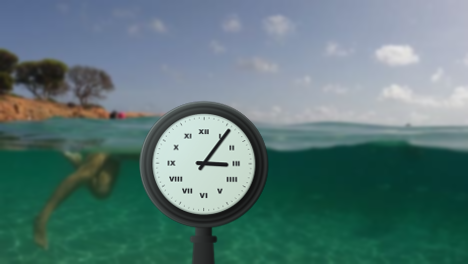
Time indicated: **3:06**
